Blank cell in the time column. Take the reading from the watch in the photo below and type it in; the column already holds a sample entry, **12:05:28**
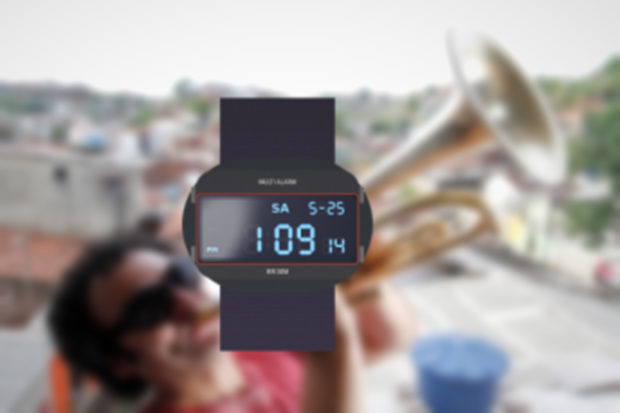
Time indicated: **1:09:14**
